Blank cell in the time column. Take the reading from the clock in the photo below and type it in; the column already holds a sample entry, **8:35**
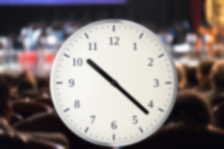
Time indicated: **10:22**
